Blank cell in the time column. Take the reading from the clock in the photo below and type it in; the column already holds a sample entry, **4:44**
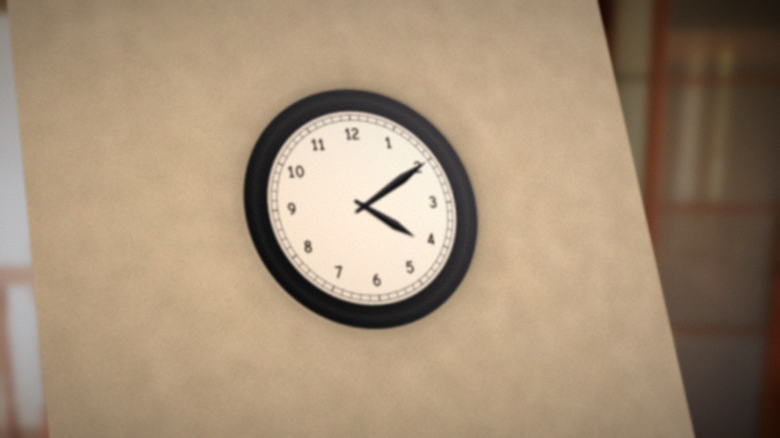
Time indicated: **4:10**
